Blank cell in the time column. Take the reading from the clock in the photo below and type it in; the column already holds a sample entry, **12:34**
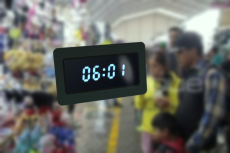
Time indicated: **6:01**
